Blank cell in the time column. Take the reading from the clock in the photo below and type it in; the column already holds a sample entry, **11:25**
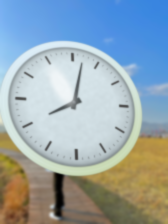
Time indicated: **8:02**
